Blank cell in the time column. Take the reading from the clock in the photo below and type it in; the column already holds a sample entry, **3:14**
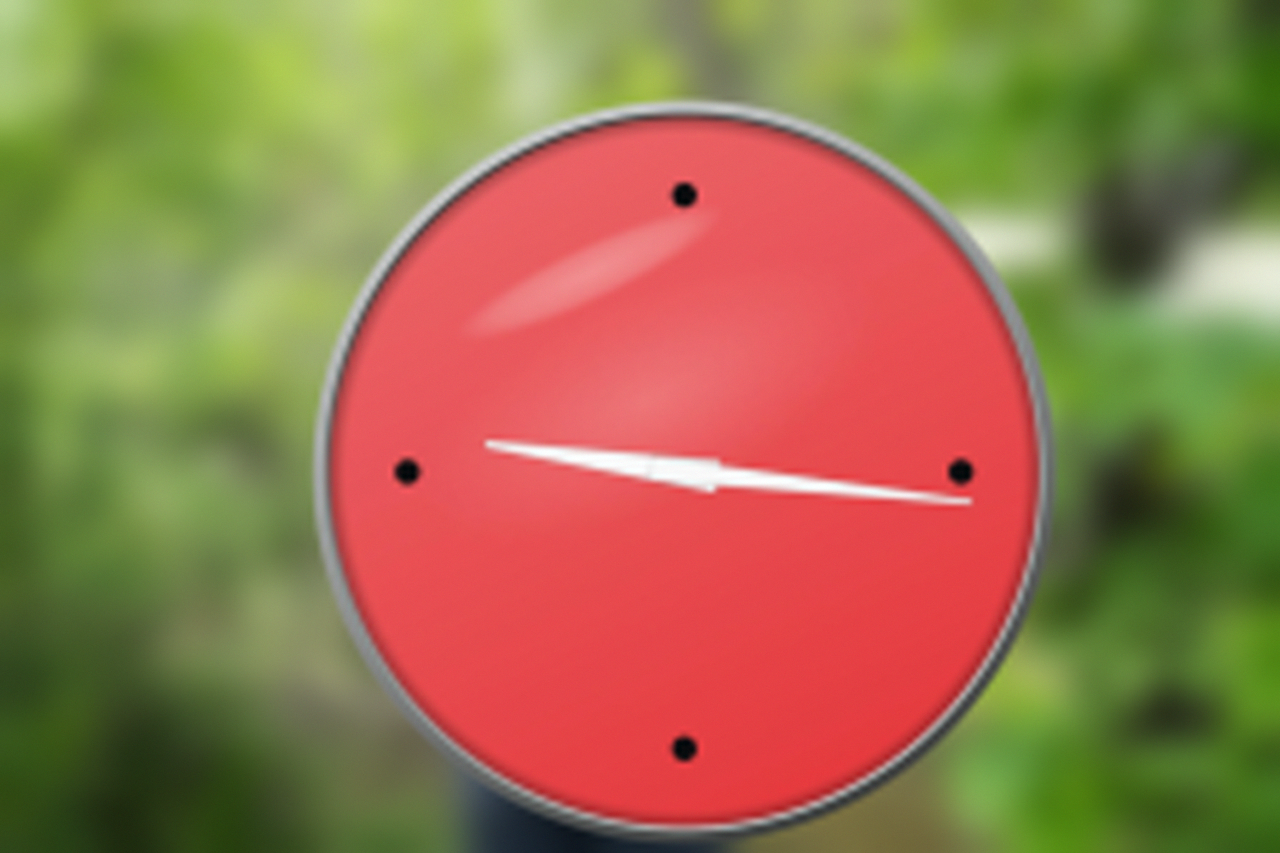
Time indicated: **9:16**
